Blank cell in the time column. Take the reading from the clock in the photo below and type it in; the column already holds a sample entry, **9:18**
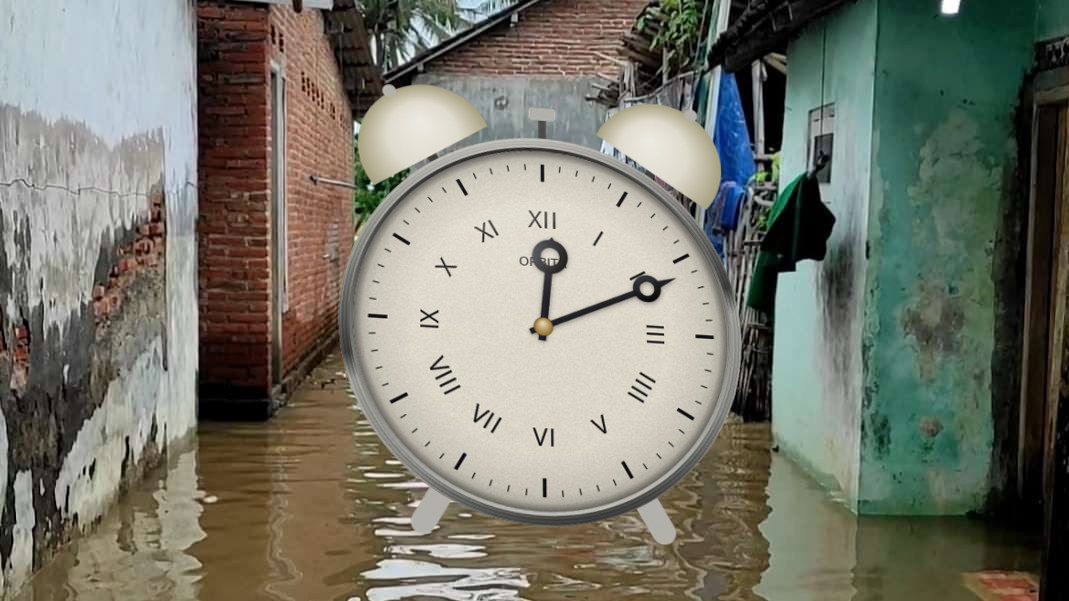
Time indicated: **12:11**
